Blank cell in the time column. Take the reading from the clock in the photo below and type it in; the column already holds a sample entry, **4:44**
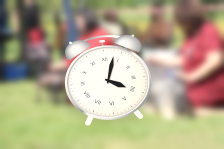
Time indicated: **4:03**
